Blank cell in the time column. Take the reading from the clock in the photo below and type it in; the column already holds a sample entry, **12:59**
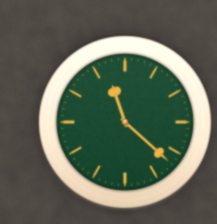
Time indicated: **11:22**
